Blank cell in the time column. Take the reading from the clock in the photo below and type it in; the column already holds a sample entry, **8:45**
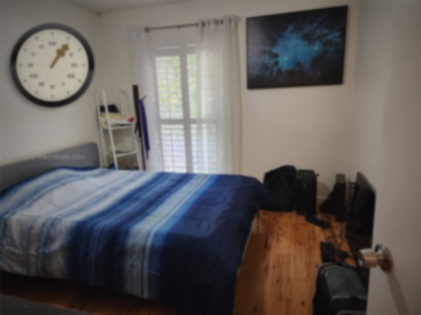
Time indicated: **1:06**
